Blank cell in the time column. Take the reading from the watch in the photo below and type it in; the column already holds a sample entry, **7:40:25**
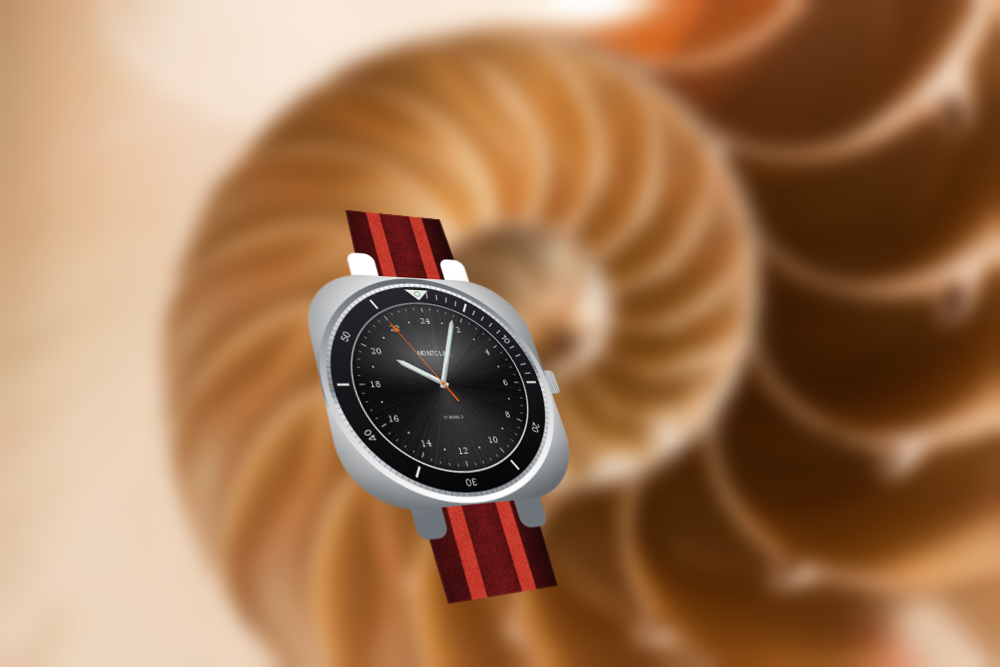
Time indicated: **20:03:55**
